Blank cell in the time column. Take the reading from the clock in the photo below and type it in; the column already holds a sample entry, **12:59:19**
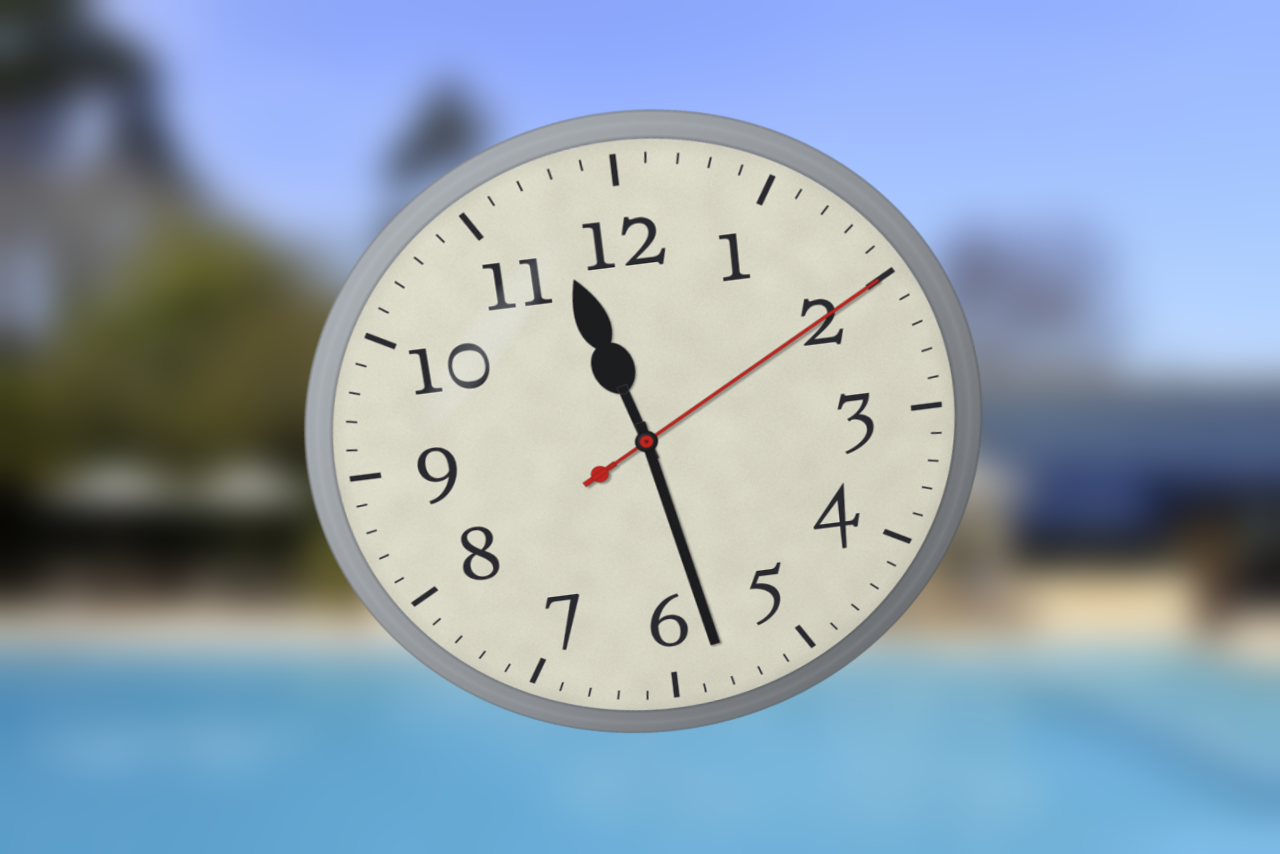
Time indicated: **11:28:10**
